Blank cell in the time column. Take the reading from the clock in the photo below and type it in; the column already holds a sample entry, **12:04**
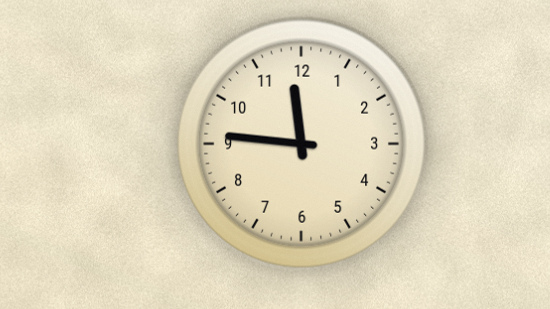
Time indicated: **11:46**
